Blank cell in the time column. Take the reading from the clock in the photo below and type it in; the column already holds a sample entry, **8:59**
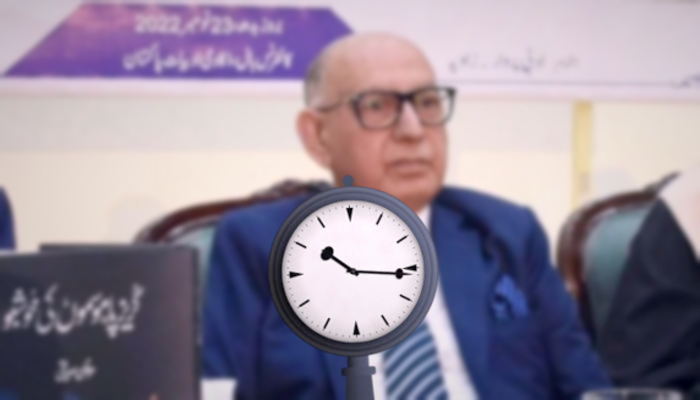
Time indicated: **10:16**
